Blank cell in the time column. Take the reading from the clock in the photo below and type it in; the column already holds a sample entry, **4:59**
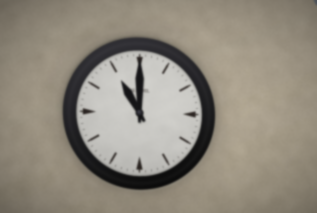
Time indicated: **11:00**
